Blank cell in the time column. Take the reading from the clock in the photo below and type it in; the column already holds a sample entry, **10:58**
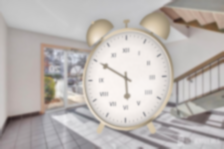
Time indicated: **5:50**
